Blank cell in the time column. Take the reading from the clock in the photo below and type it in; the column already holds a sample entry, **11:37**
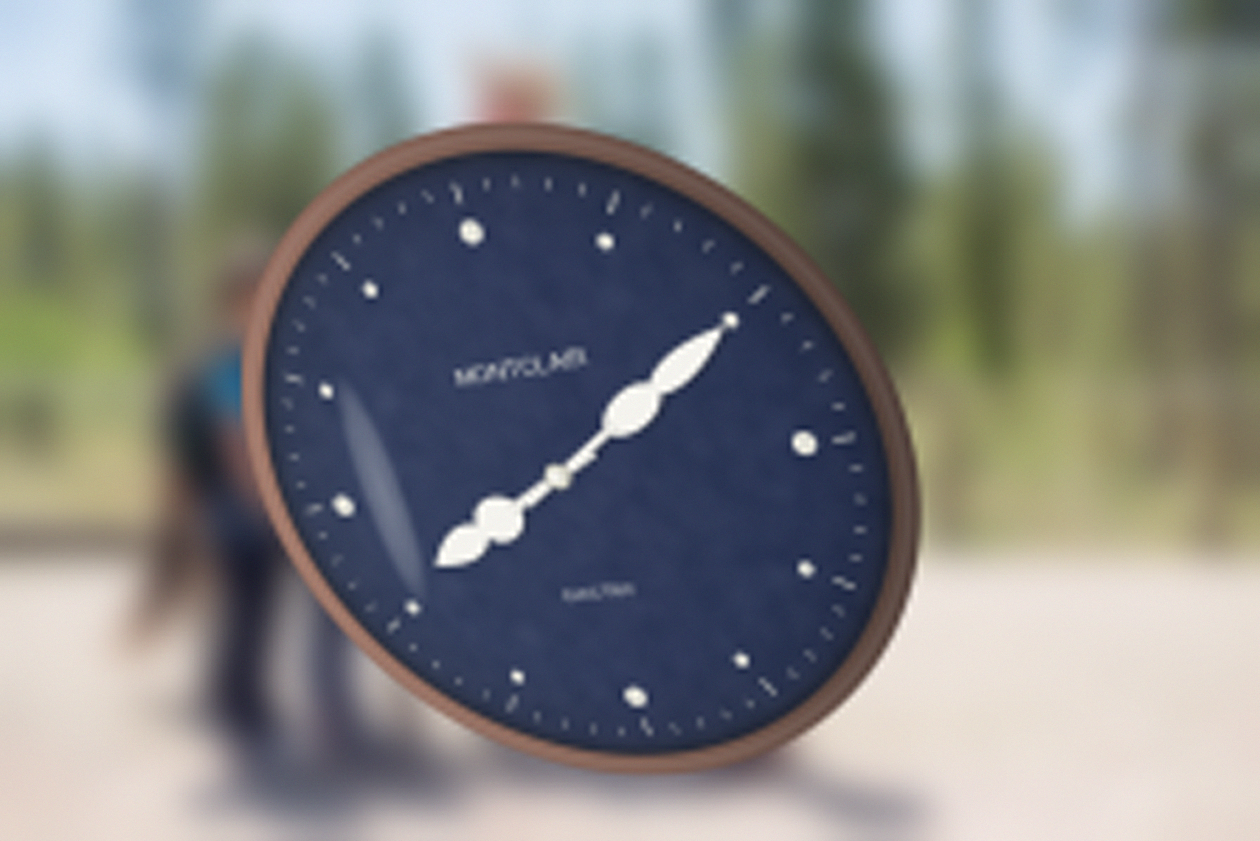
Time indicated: **8:10**
